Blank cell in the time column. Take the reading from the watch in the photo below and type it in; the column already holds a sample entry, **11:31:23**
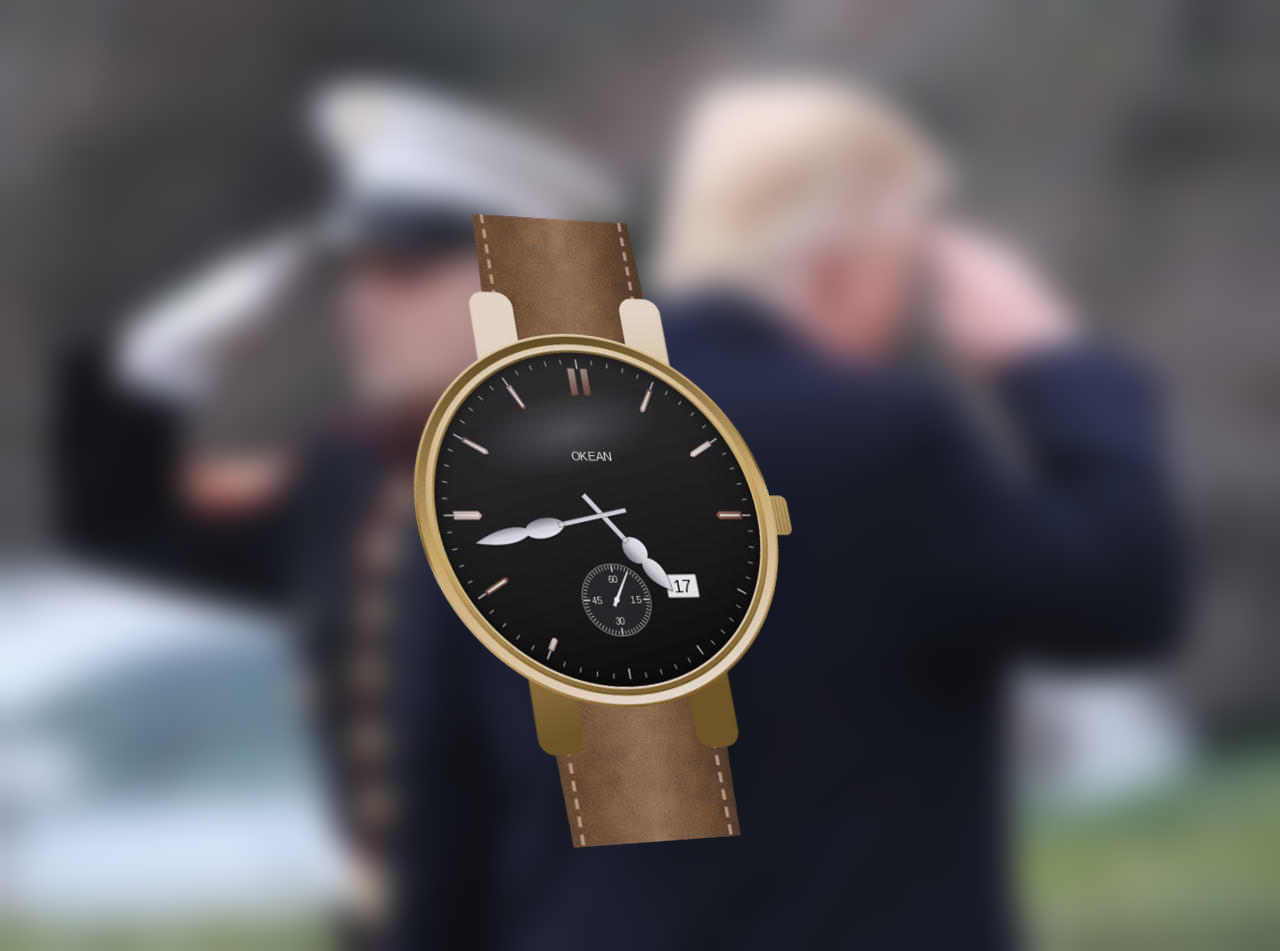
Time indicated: **4:43:05**
